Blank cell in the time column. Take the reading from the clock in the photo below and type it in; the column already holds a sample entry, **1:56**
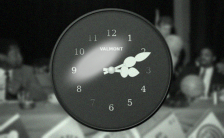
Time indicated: **3:11**
